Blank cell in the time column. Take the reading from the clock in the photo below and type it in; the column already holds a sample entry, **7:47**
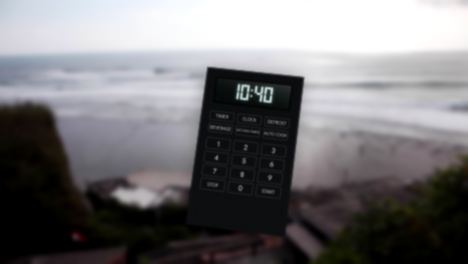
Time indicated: **10:40**
